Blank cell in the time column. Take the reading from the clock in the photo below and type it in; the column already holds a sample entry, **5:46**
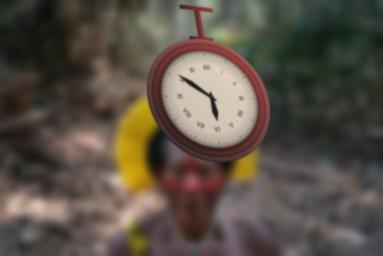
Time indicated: **5:51**
